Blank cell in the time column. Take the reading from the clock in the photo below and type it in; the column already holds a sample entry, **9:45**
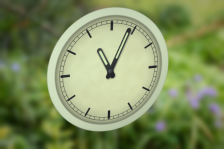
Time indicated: **11:04**
